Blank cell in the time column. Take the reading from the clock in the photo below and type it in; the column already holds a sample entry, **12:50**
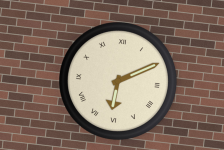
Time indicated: **6:10**
